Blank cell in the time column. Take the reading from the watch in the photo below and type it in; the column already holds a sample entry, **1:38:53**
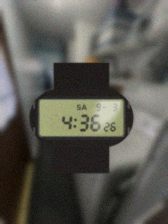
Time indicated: **4:36:26**
